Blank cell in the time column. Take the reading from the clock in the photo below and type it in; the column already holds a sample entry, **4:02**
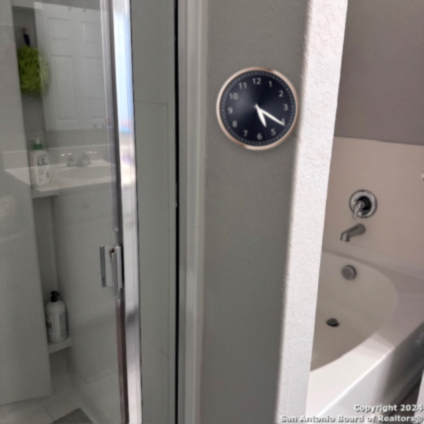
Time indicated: **5:21**
